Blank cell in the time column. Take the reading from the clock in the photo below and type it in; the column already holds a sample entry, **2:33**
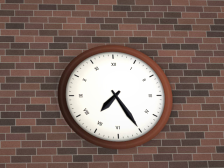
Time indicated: **7:25**
